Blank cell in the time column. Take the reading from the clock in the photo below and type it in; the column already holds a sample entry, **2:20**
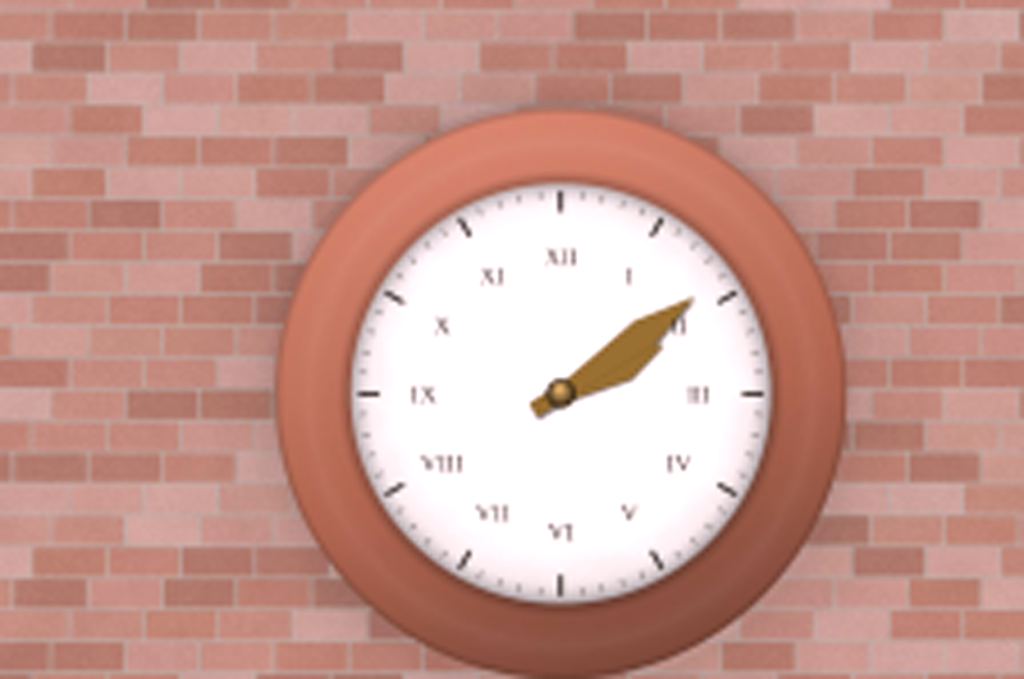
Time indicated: **2:09**
